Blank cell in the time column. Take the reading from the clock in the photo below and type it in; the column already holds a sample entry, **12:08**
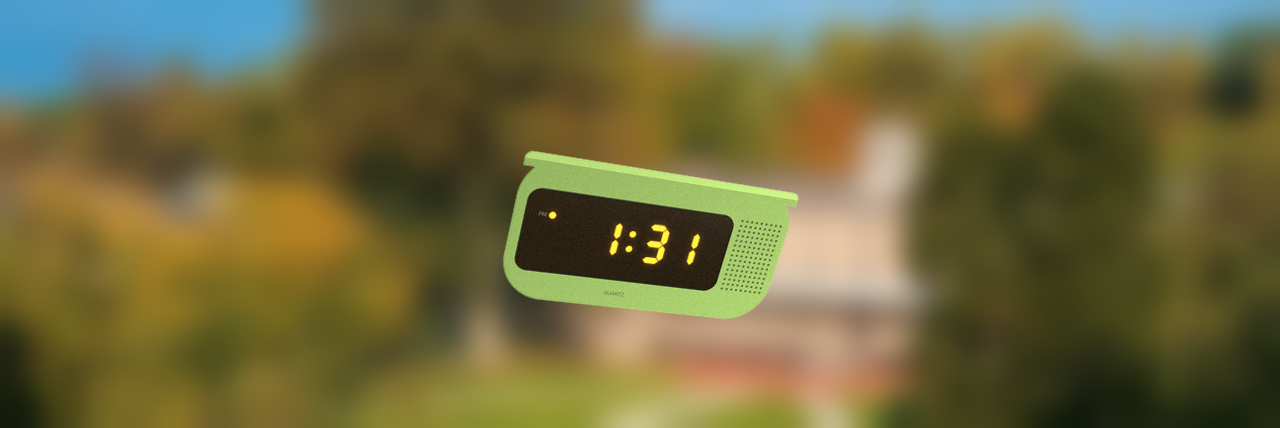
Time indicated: **1:31**
